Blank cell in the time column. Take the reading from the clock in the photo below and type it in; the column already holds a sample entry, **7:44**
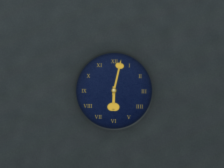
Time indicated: **6:02**
